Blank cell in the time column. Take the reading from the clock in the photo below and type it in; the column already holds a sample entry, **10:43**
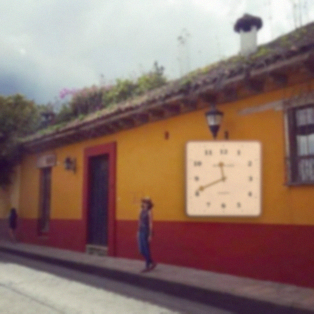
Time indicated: **11:41**
